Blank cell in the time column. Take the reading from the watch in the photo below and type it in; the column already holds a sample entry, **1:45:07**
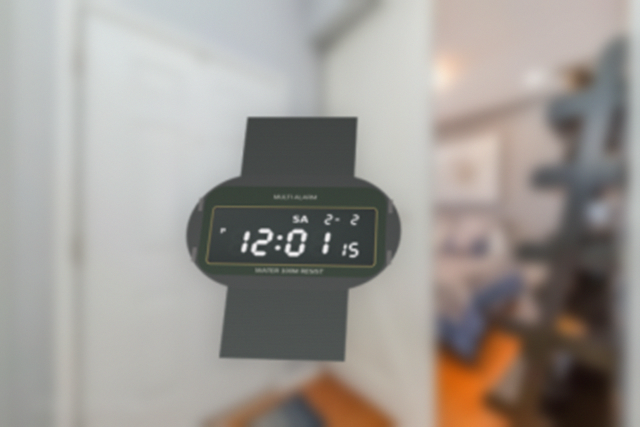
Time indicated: **12:01:15**
